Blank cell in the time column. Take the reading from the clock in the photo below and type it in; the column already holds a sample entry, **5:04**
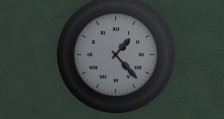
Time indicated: **1:23**
